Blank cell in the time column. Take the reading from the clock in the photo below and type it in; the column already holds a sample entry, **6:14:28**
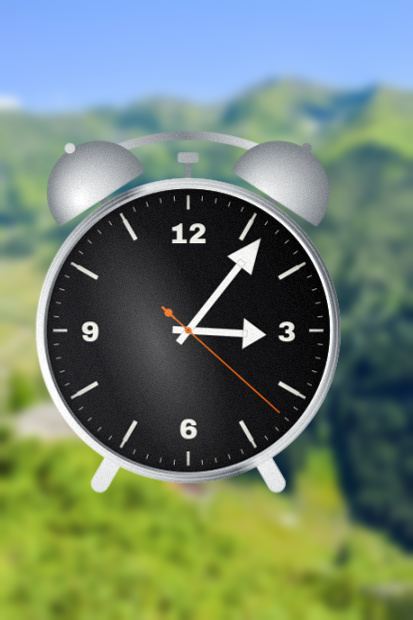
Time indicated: **3:06:22**
